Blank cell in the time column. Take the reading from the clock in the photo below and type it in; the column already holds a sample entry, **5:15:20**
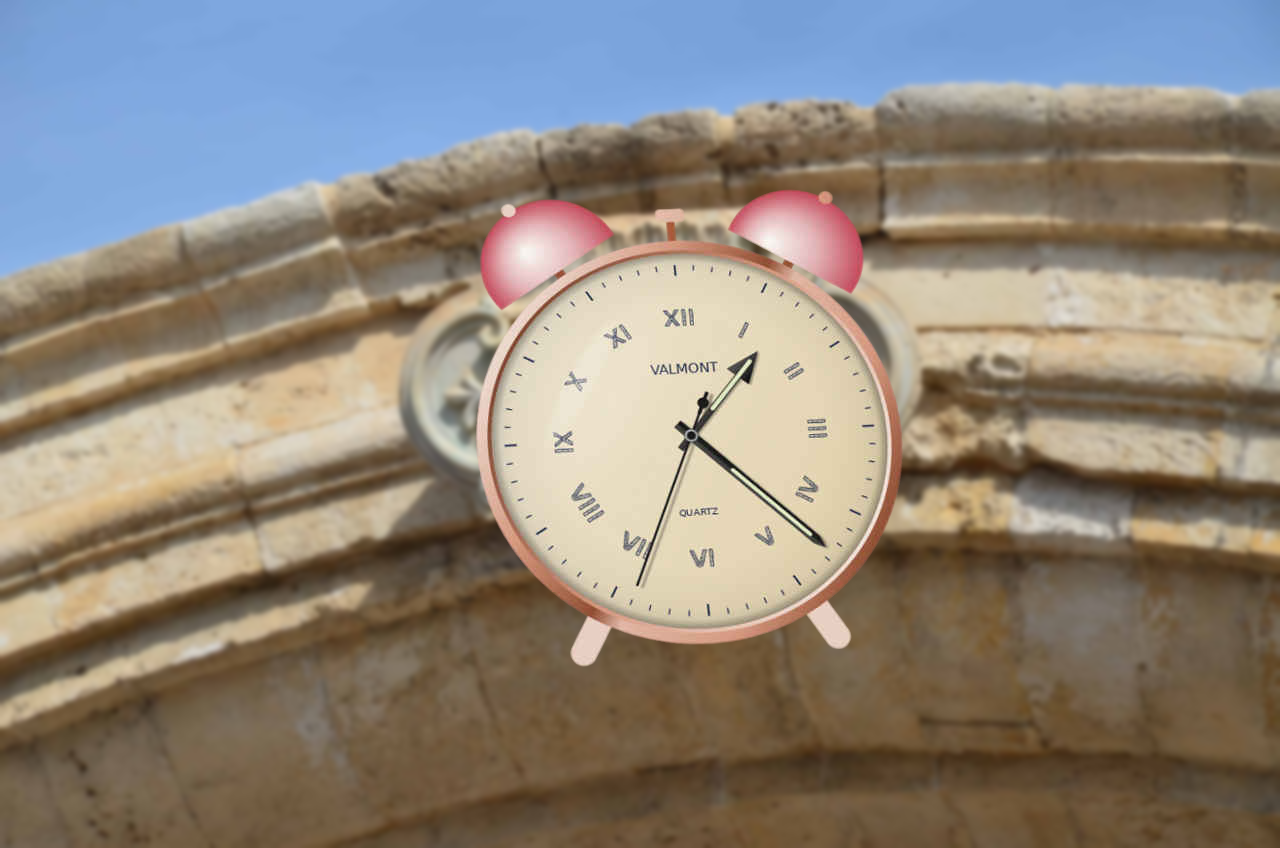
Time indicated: **1:22:34**
